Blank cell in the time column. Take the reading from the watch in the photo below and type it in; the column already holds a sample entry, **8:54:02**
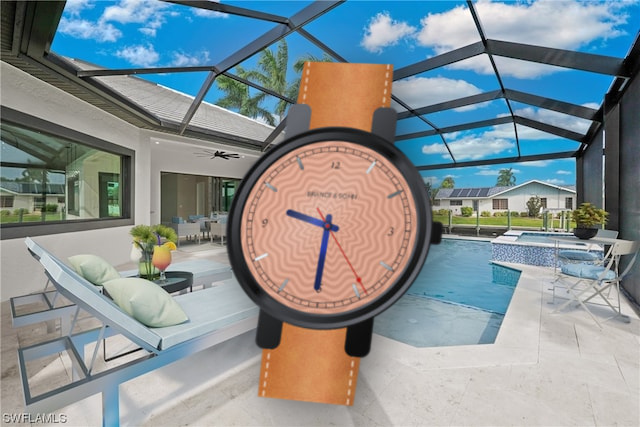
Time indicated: **9:30:24**
